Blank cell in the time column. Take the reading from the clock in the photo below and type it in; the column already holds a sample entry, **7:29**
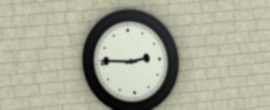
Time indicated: **2:46**
